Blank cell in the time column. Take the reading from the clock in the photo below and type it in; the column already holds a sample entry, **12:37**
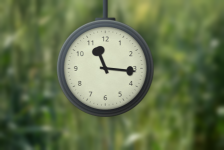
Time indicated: **11:16**
